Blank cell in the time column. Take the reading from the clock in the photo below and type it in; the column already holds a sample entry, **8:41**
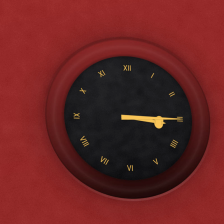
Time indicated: **3:15**
